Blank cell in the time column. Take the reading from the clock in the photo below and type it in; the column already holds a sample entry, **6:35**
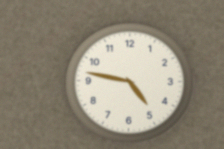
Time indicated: **4:47**
